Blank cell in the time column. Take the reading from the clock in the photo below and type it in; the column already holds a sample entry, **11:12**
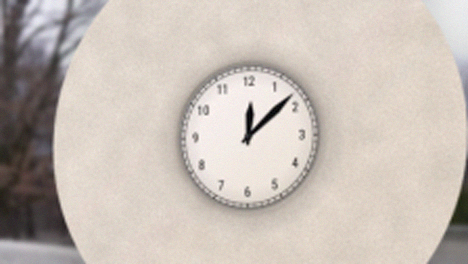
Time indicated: **12:08**
